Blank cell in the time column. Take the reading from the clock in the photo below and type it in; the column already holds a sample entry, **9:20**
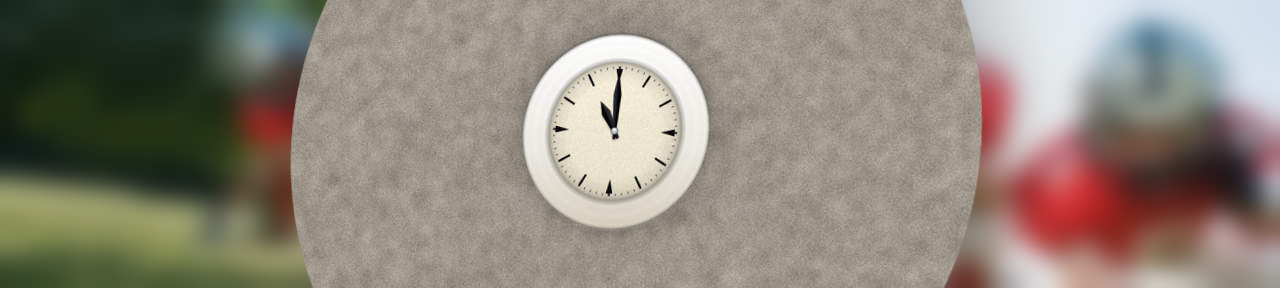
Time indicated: **11:00**
